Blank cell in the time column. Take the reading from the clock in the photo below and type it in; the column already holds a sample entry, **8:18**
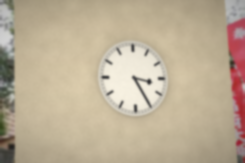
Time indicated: **3:25**
